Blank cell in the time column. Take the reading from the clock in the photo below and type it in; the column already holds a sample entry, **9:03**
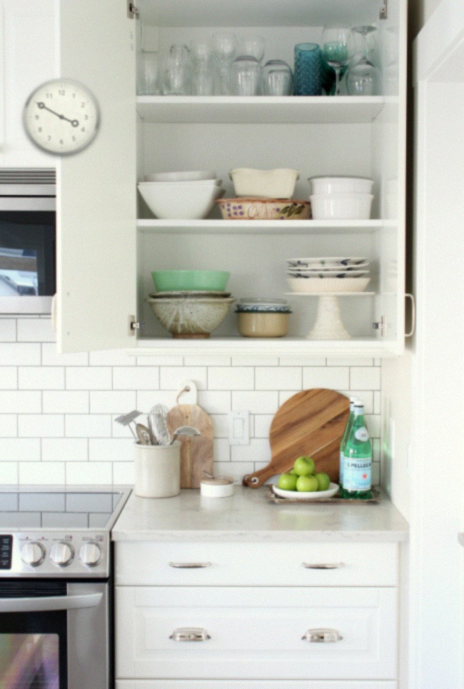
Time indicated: **3:50**
